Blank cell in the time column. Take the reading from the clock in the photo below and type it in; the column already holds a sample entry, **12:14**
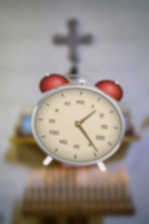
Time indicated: **1:24**
